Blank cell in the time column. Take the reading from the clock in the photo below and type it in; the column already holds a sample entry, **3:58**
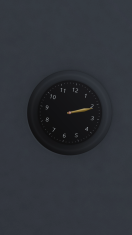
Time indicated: **2:11**
